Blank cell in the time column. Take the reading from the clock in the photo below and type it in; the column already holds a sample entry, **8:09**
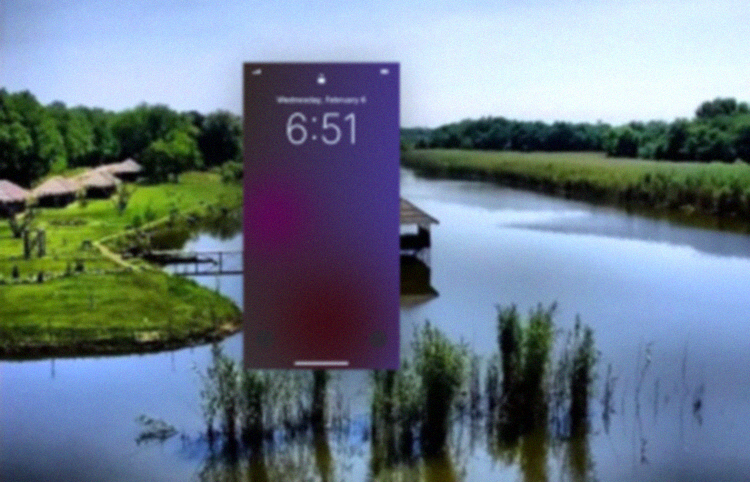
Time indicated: **6:51**
